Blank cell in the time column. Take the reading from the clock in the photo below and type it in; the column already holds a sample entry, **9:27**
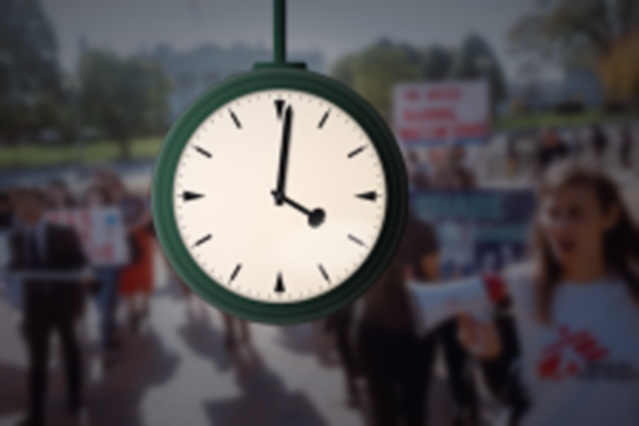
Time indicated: **4:01**
